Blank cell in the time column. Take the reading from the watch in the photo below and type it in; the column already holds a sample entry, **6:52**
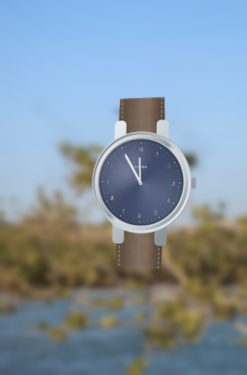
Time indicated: **11:55**
